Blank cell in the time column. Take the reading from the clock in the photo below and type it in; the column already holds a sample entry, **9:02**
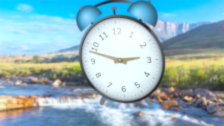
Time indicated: **2:48**
